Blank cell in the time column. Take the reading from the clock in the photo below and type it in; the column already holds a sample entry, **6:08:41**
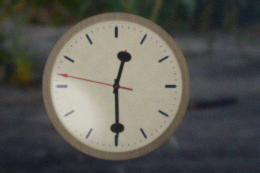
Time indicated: **12:29:47**
